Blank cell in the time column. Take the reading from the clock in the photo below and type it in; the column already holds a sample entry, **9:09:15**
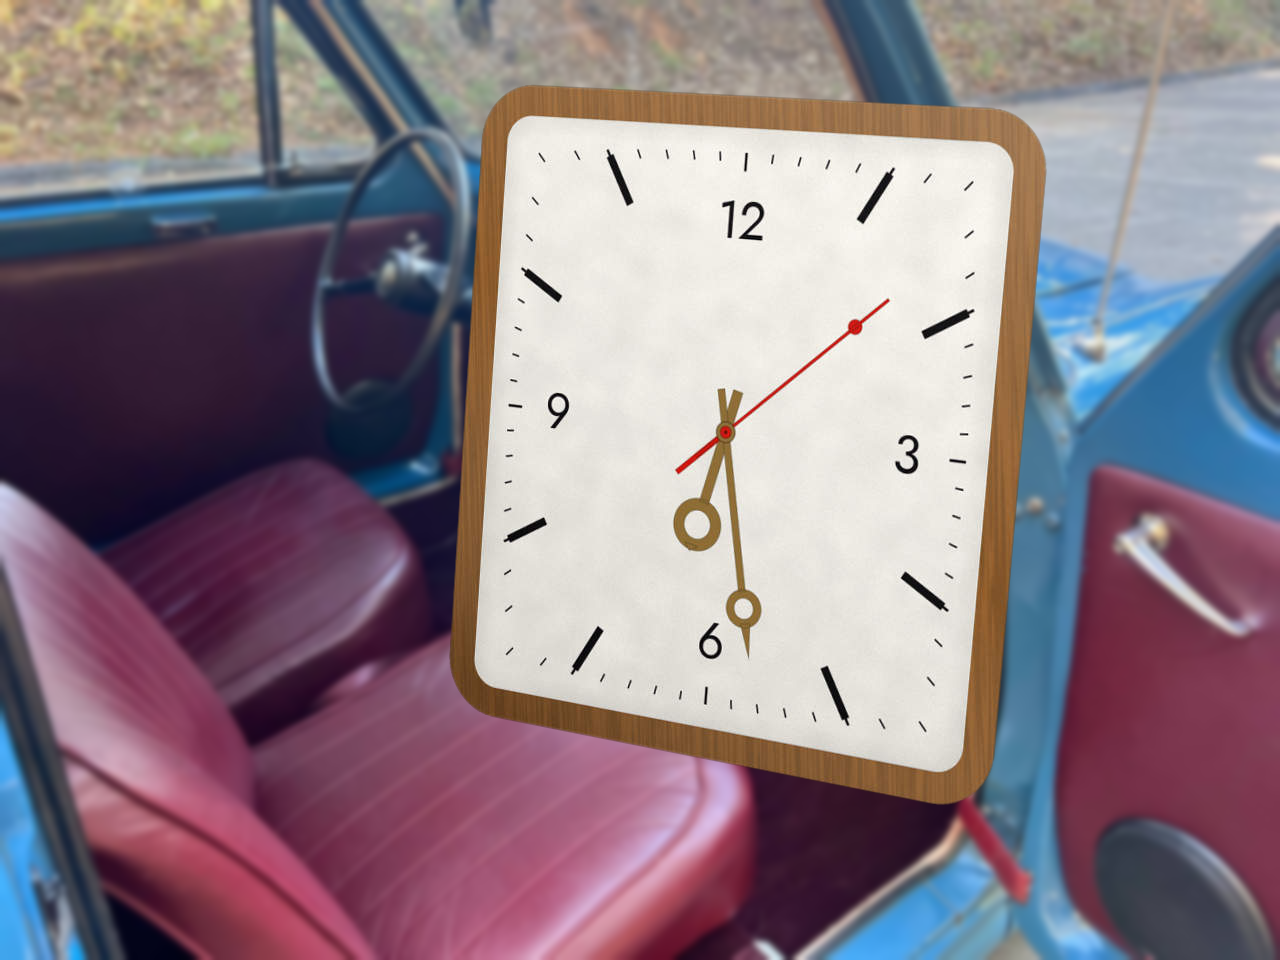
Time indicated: **6:28:08**
